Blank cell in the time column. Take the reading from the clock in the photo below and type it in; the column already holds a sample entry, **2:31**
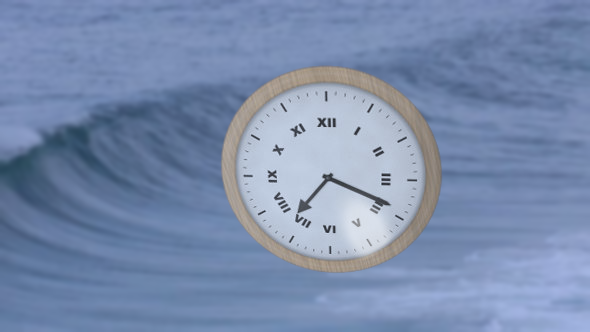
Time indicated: **7:19**
